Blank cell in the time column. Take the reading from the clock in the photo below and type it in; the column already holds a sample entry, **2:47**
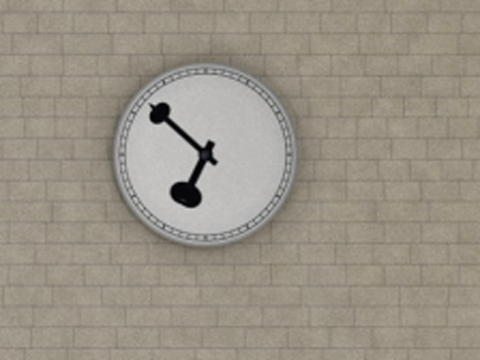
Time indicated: **6:52**
